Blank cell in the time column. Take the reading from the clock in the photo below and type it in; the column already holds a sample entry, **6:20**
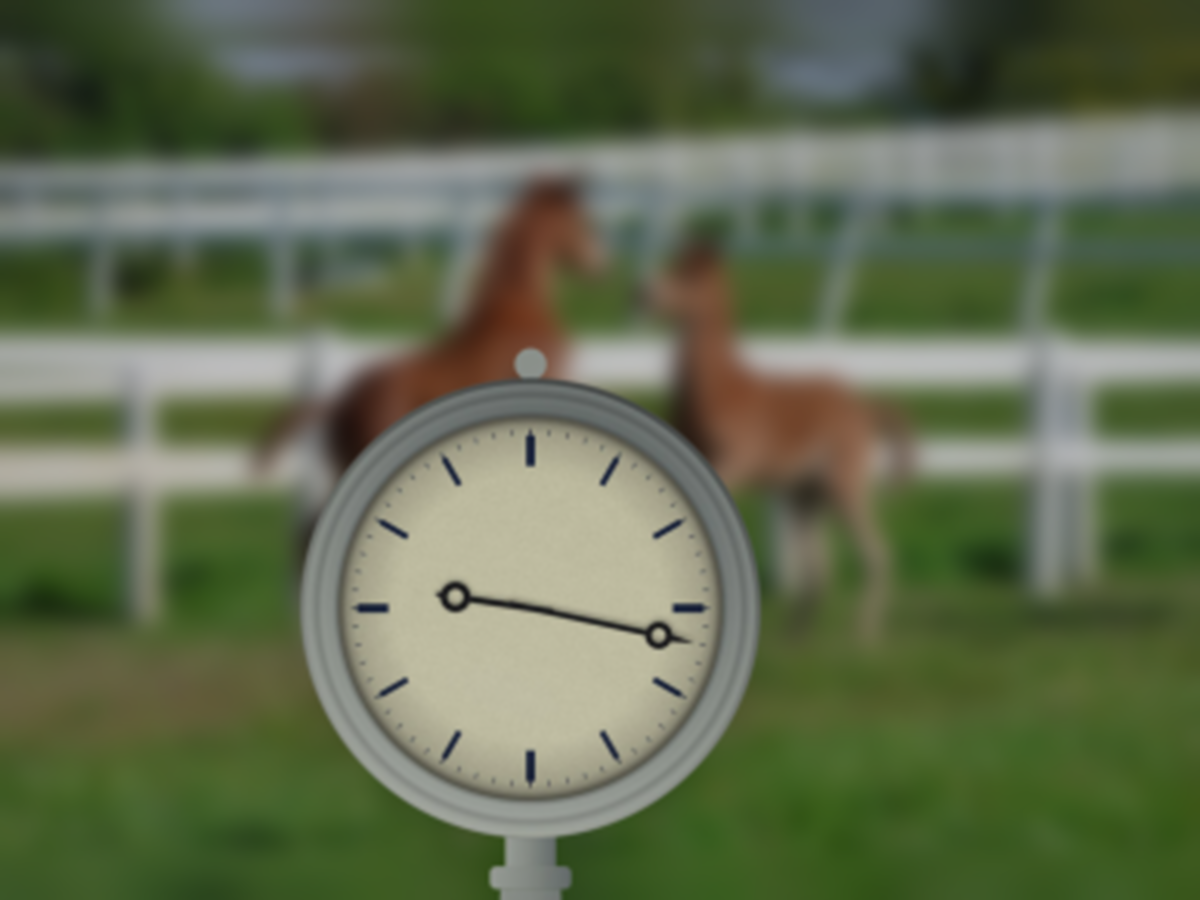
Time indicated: **9:17**
